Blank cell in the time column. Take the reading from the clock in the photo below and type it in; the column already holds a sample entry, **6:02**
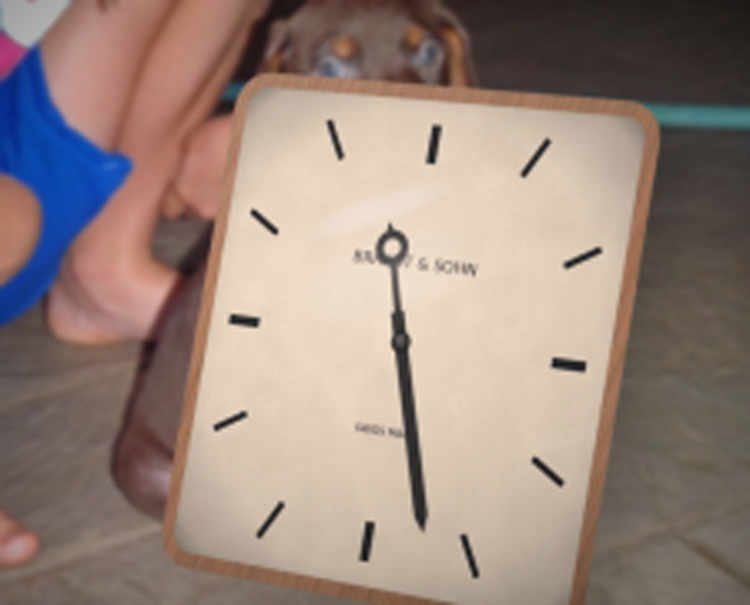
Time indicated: **11:27**
